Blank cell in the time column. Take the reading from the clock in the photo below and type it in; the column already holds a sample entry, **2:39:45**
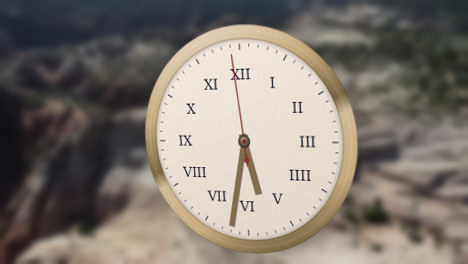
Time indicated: **5:31:59**
